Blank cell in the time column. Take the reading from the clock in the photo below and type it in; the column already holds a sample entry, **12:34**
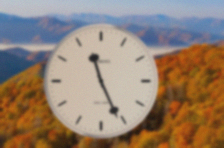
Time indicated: **11:26**
